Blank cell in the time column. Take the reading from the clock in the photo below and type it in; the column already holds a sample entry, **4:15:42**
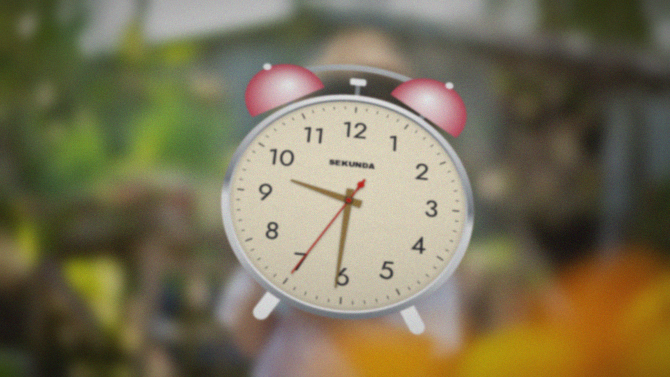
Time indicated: **9:30:35**
